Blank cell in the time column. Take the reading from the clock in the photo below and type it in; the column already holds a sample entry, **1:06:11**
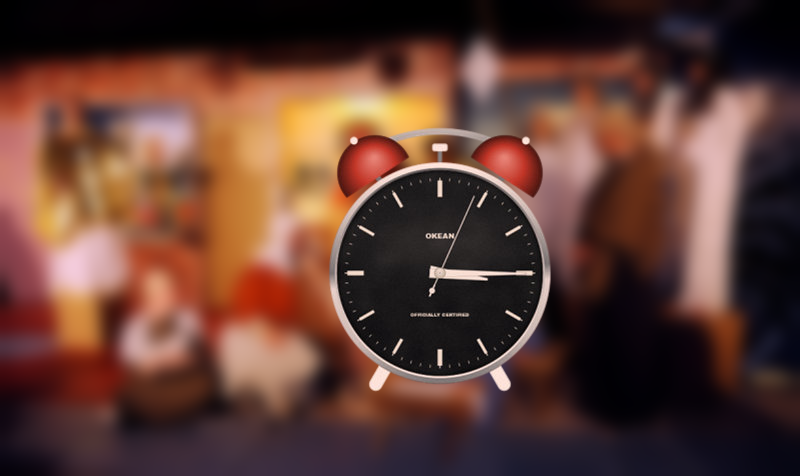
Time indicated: **3:15:04**
